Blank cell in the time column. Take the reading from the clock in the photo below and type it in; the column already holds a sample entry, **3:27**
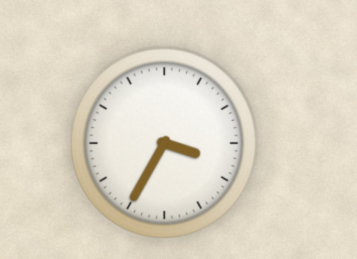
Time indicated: **3:35**
